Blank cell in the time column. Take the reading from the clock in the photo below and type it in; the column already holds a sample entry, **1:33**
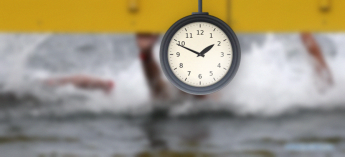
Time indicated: **1:49**
